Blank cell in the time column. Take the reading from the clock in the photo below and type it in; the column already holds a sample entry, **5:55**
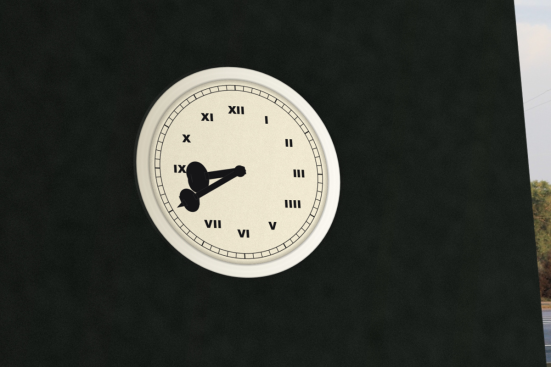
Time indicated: **8:40**
